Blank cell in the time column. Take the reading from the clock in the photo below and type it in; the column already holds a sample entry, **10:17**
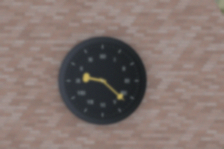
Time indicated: **9:22**
